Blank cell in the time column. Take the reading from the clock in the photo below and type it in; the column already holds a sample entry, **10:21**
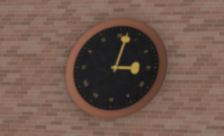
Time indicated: **3:02**
